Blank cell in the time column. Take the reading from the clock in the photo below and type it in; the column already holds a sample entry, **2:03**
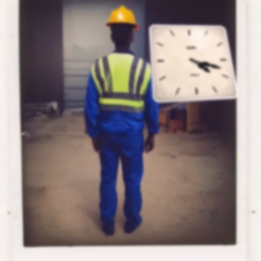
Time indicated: **4:18**
